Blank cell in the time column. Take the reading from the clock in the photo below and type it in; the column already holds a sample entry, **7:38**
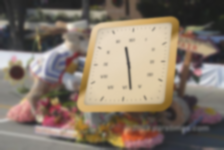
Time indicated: **11:28**
